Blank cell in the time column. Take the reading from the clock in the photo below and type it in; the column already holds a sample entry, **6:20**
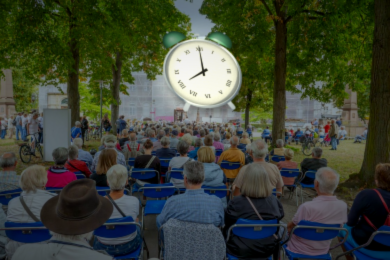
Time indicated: **8:00**
